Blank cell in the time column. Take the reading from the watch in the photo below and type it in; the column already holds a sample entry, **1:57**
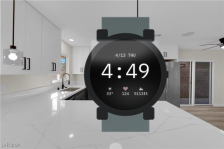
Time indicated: **4:49**
